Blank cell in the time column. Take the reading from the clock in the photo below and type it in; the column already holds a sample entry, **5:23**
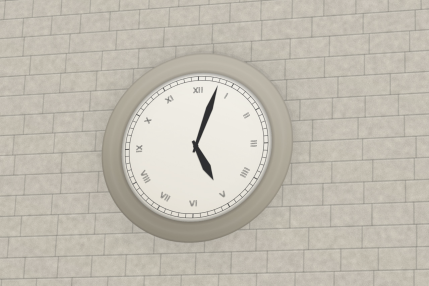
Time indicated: **5:03**
